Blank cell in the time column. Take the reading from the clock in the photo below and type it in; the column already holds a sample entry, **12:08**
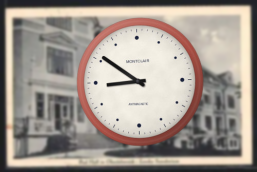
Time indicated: **8:51**
